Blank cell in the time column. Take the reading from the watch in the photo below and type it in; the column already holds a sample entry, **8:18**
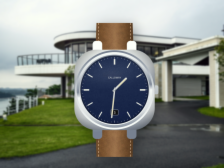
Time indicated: **1:31**
